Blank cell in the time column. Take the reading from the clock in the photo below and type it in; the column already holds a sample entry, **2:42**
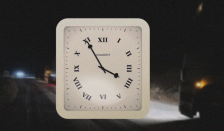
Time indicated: **3:55**
